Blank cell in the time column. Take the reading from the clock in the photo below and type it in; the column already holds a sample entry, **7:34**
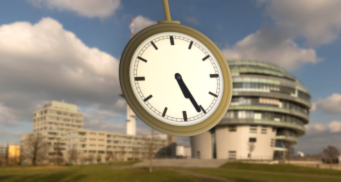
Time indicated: **5:26**
